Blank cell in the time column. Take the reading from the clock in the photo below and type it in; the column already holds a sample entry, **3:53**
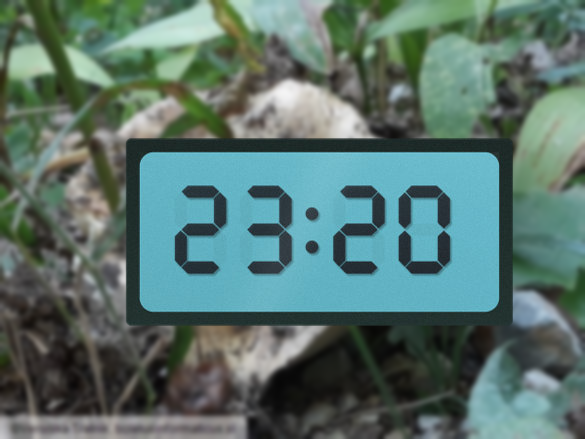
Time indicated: **23:20**
